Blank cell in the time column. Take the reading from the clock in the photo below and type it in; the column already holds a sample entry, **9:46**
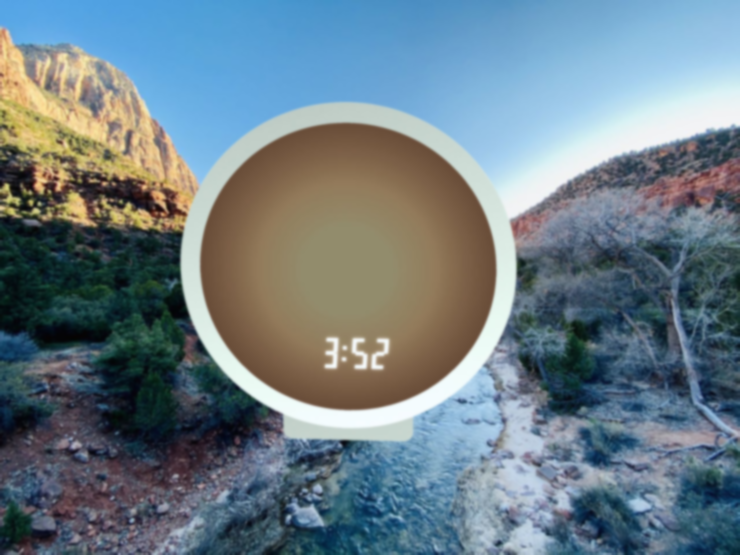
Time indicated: **3:52**
